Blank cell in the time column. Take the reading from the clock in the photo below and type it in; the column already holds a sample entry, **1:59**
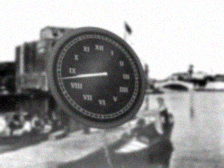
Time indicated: **8:43**
